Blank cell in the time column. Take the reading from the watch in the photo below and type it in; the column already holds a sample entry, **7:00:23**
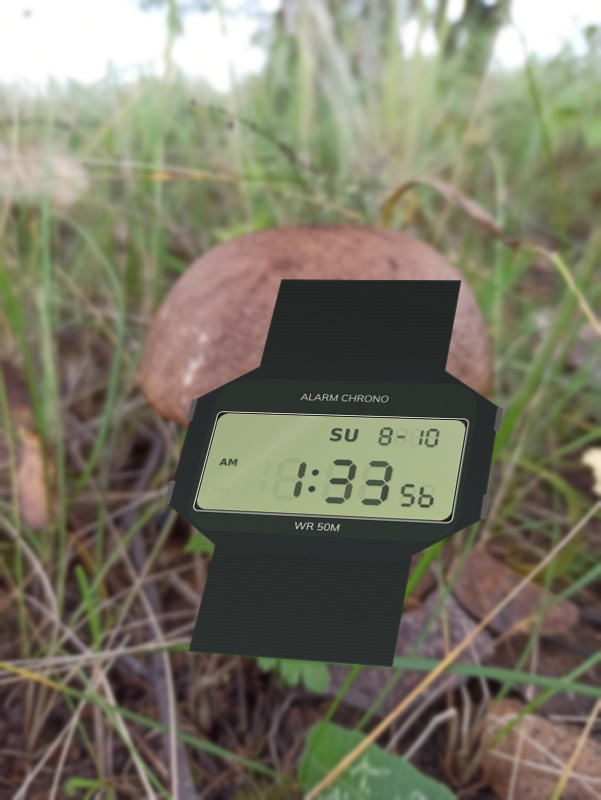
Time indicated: **1:33:56**
